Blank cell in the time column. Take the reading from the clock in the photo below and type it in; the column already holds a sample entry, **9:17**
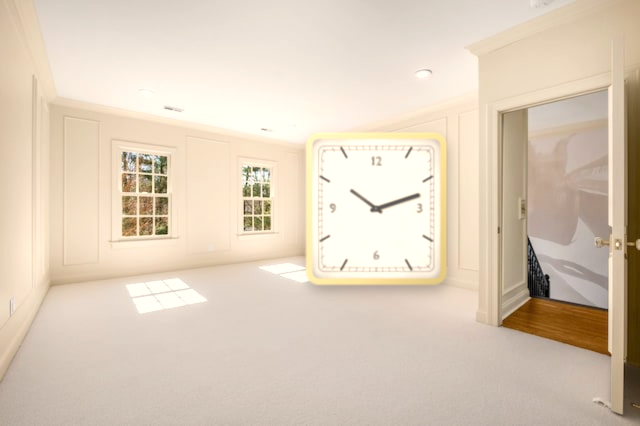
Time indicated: **10:12**
